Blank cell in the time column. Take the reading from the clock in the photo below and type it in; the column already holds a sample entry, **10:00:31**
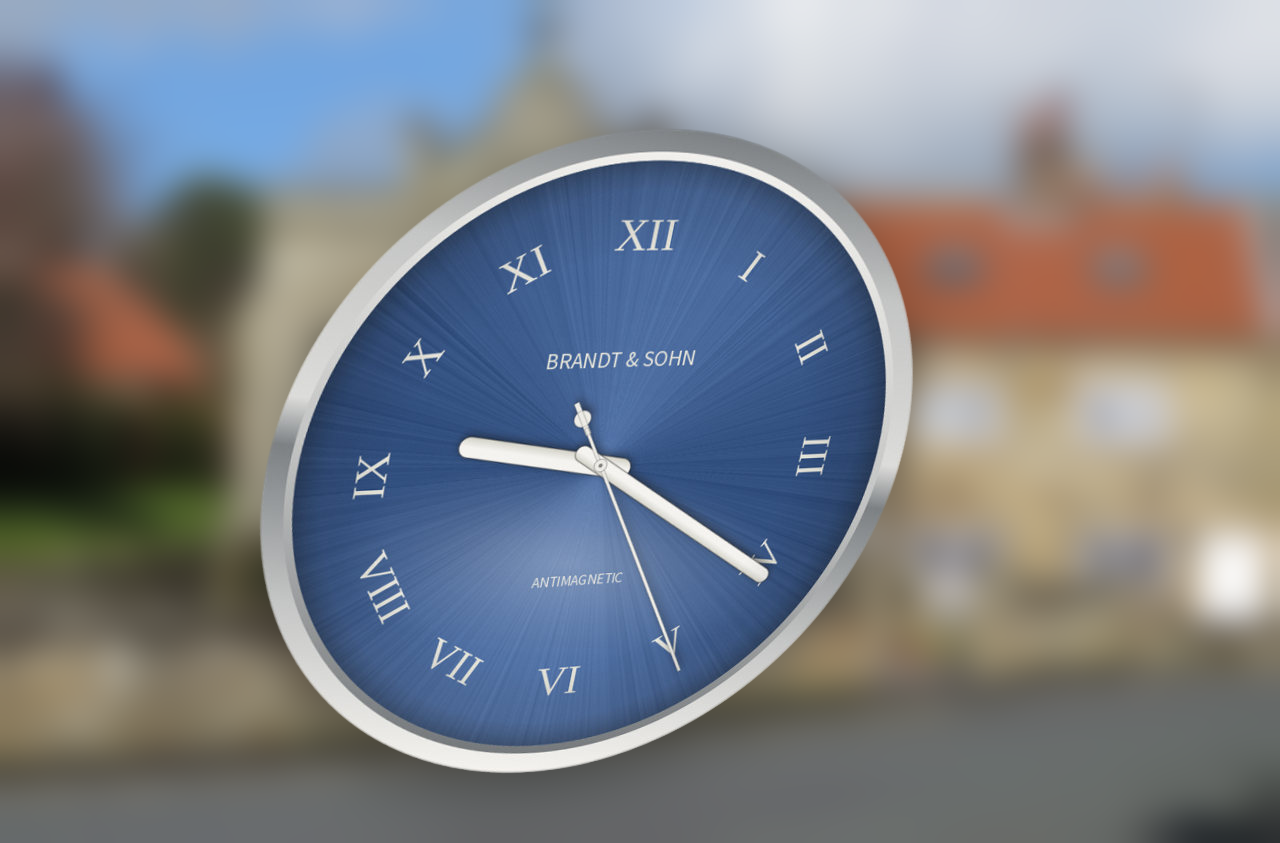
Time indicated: **9:20:25**
